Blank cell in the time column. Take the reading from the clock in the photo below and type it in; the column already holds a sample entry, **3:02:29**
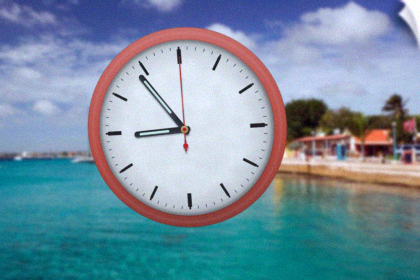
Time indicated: **8:54:00**
